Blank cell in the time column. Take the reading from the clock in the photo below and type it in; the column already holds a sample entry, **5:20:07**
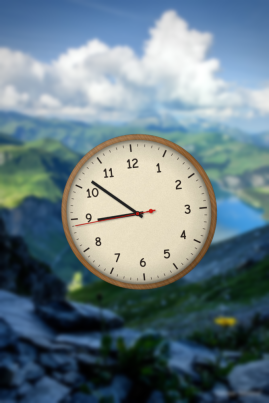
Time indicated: **8:51:44**
